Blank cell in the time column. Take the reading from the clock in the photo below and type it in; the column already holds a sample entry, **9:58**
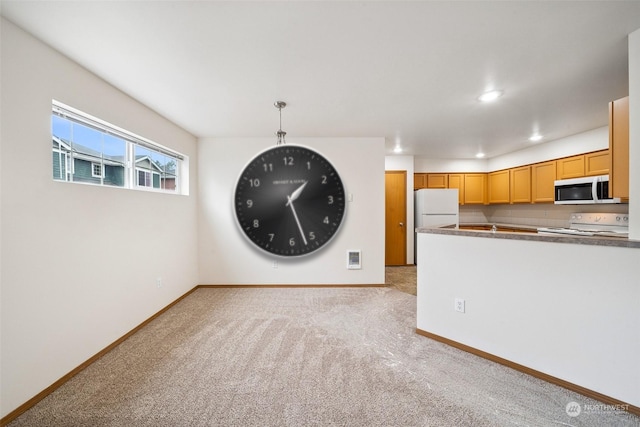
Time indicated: **1:27**
